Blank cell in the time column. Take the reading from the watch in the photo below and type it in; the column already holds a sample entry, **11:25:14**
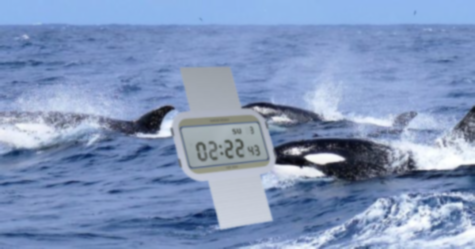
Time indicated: **2:22:43**
